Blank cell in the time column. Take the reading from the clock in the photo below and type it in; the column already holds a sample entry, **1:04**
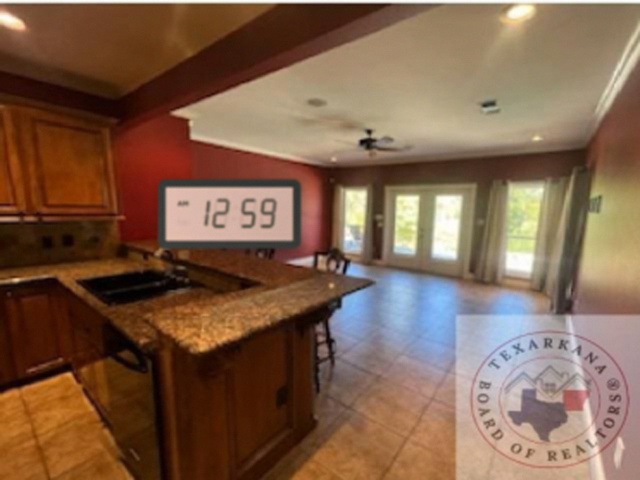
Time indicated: **12:59**
